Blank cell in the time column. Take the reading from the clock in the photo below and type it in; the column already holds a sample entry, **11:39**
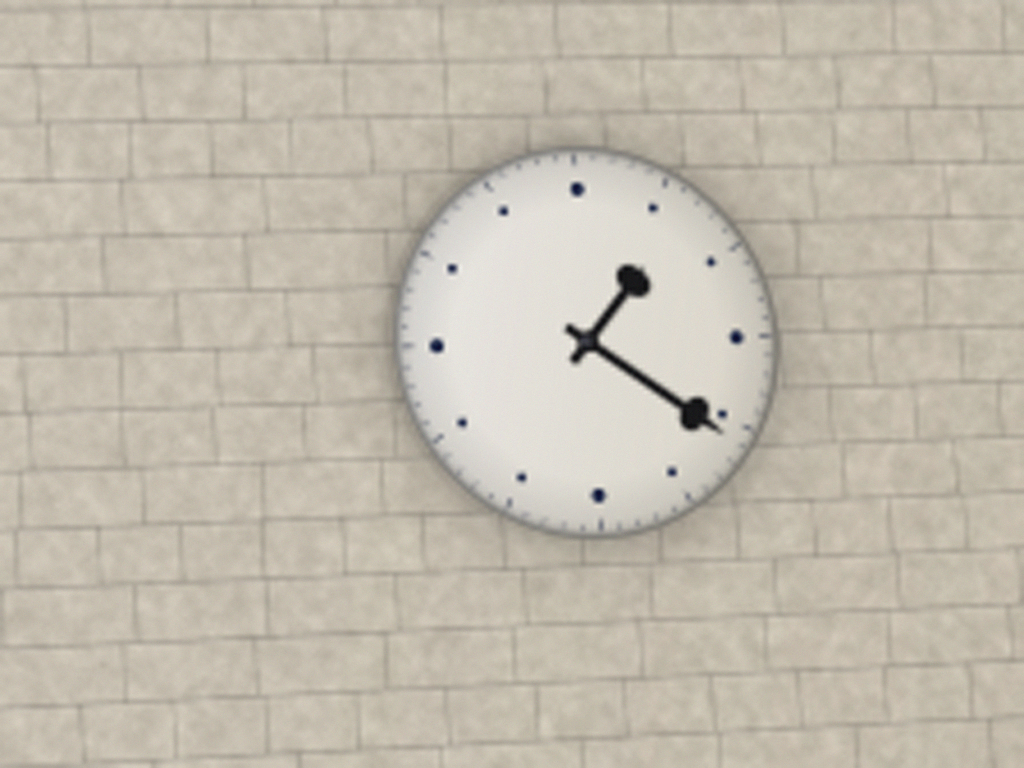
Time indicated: **1:21**
